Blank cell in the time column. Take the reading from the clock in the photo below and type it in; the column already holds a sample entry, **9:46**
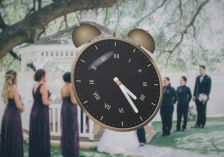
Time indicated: **4:25**
